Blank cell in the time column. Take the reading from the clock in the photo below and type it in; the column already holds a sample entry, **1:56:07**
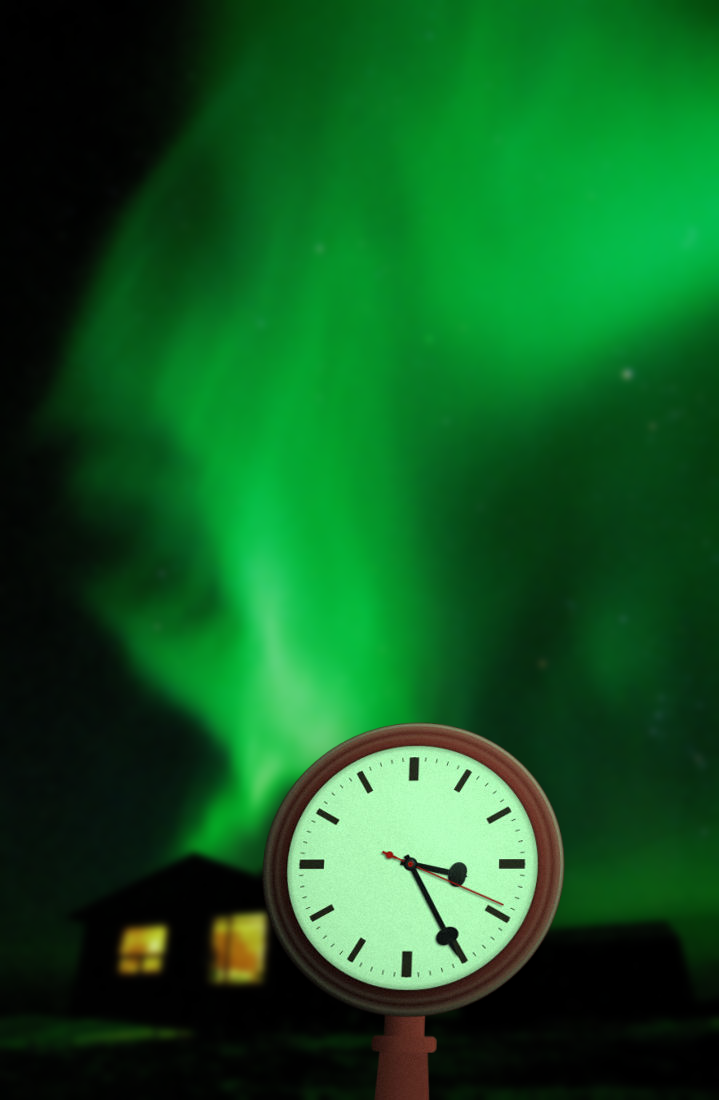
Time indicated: **3:25:19**
